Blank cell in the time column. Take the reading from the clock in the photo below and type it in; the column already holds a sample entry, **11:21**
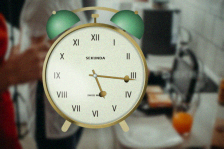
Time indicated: **5:16**
